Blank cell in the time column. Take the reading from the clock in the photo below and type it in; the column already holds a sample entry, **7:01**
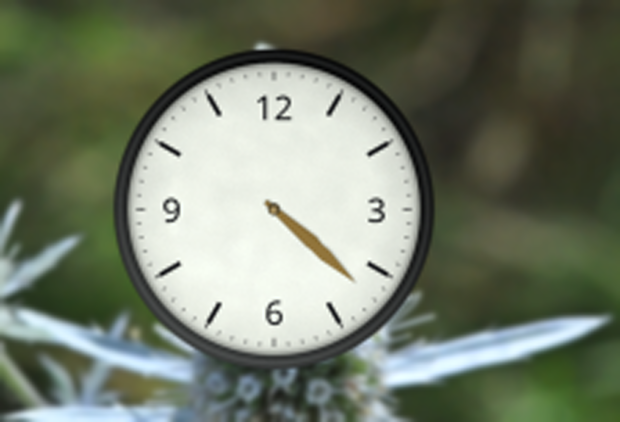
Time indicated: **4:22**
